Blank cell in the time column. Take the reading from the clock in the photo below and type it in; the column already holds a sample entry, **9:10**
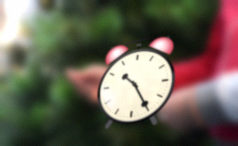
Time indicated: **10:25**
